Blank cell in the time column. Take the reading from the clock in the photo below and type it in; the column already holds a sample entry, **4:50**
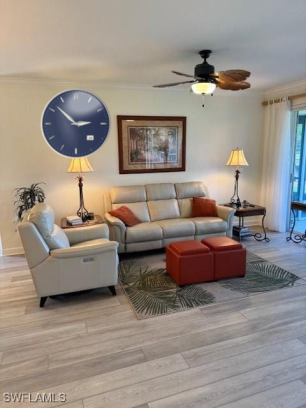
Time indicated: **2:52**
